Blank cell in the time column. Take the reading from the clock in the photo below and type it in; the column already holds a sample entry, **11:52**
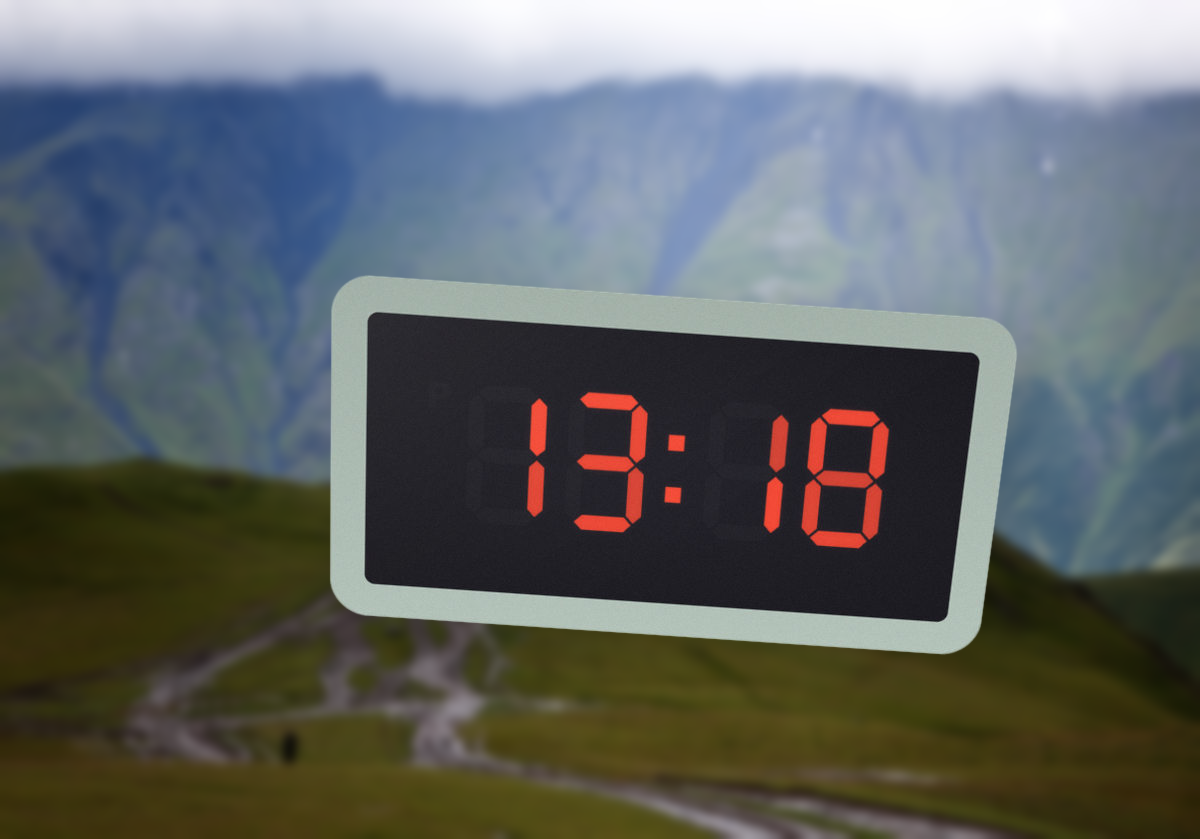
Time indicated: **13:18**
